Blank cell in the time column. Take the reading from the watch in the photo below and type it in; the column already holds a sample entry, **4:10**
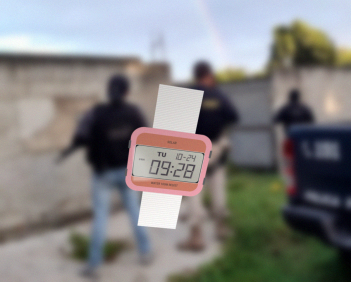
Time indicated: **9:28**
